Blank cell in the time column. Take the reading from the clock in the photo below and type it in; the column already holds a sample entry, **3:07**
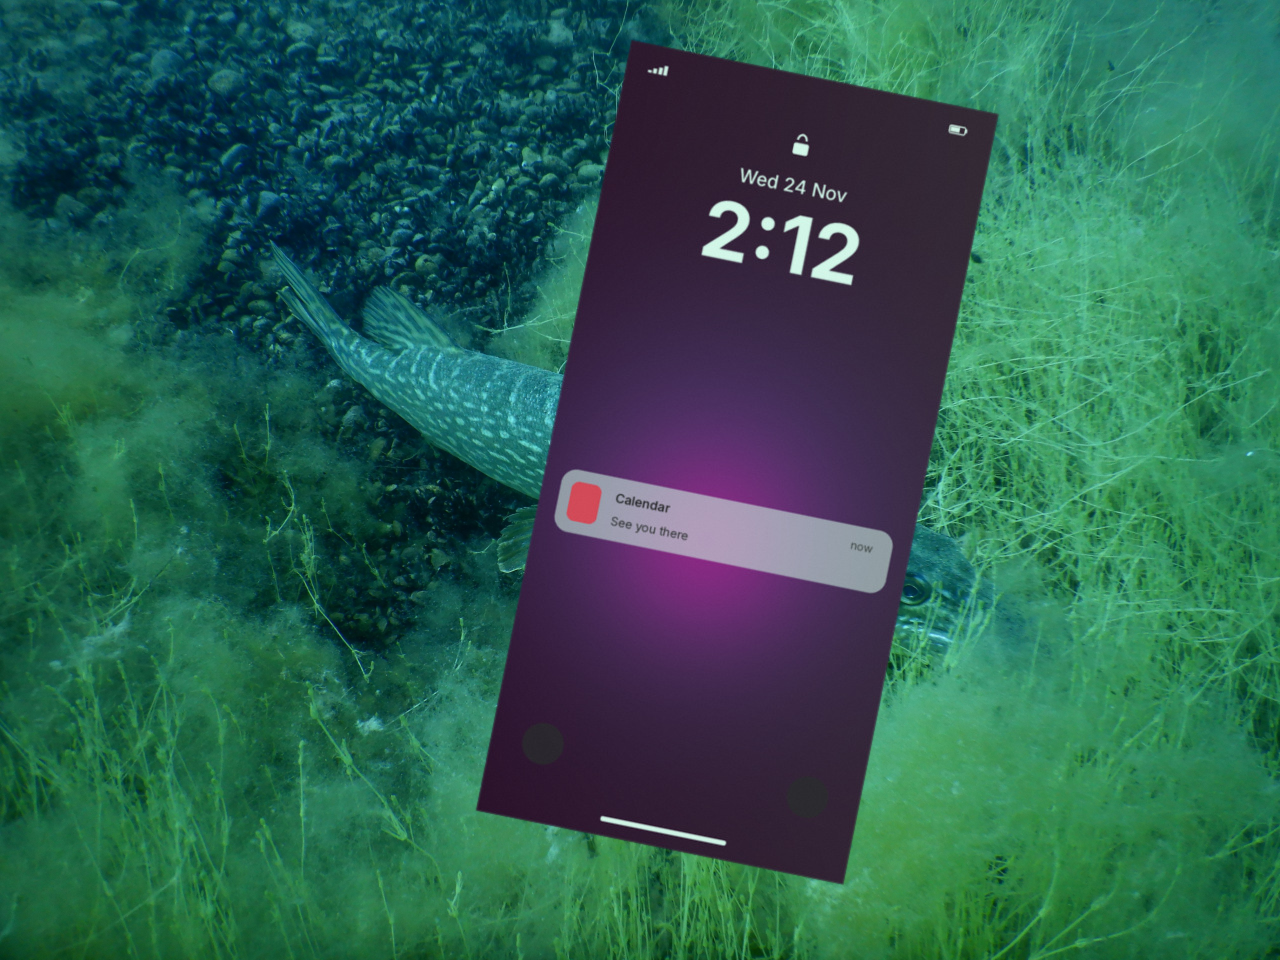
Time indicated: **2:12**
